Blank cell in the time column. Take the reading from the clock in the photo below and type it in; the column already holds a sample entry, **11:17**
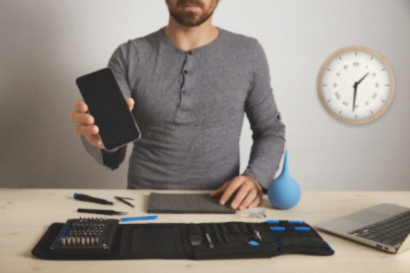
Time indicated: **1:31**
